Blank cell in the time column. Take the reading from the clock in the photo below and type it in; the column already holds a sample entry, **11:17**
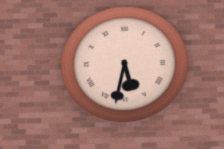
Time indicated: **5:32**
